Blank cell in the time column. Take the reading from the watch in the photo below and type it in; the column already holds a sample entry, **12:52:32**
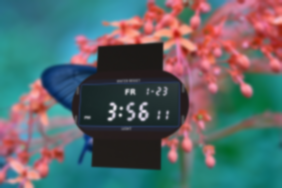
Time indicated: **3:56:11**
